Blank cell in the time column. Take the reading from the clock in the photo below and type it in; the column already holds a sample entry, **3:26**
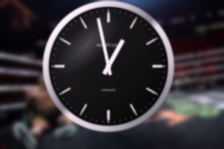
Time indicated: **12:58**
